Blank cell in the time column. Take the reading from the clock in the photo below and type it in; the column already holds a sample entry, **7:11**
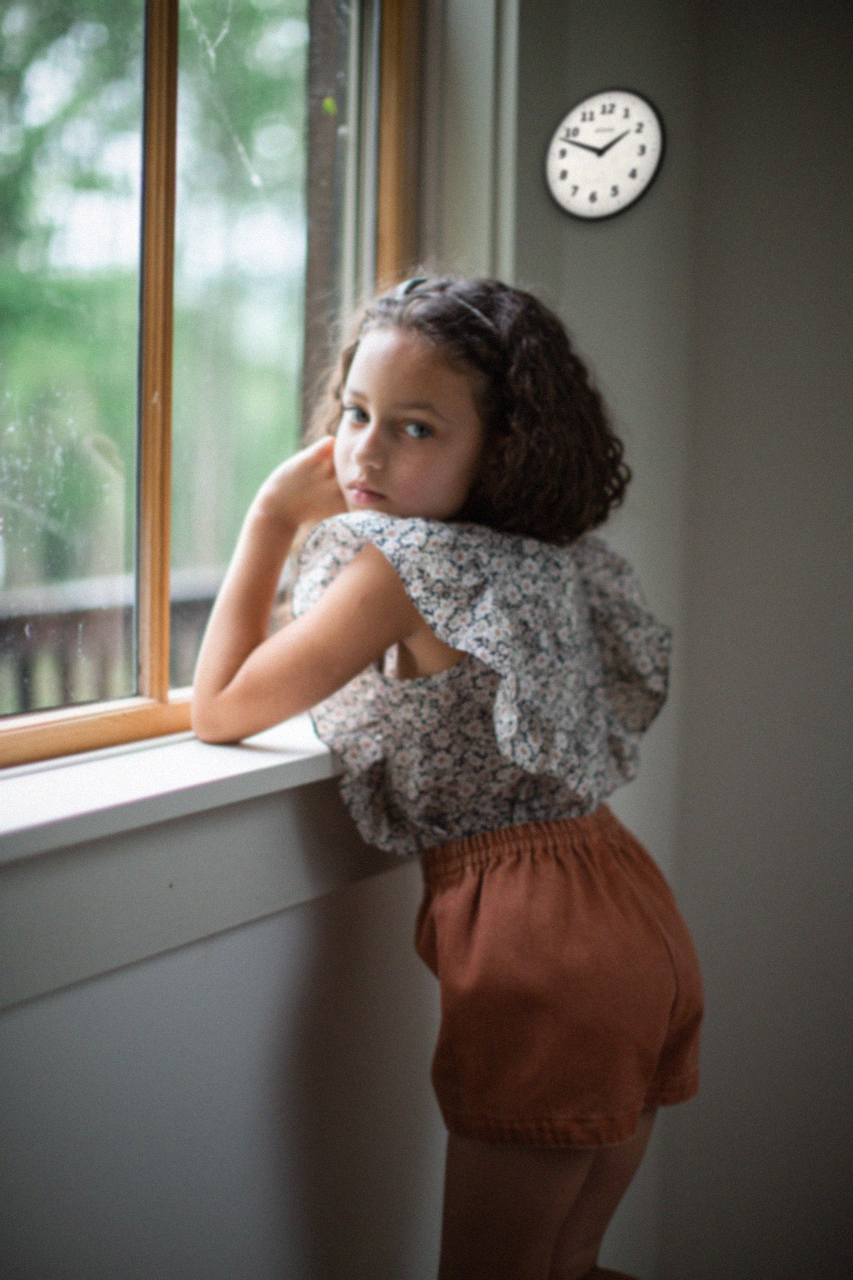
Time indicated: **1:48**
